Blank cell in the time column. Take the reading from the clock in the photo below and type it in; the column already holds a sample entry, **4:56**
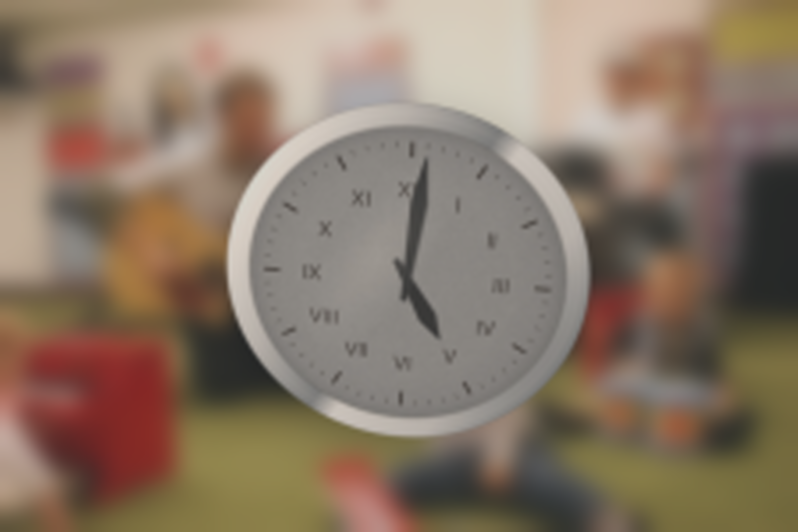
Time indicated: **5:01**
